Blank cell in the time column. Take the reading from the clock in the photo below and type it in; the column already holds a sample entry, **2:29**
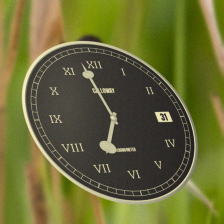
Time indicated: **6:58**
